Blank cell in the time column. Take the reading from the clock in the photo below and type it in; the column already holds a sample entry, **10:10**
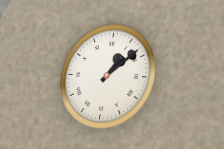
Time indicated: **1:08**
